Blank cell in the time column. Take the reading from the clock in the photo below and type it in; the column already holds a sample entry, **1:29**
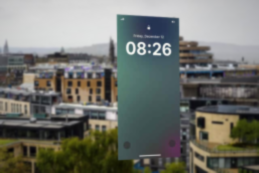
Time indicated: **8:26**
